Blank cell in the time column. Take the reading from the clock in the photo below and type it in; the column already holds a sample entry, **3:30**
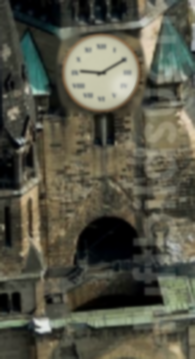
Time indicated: **9:10**
